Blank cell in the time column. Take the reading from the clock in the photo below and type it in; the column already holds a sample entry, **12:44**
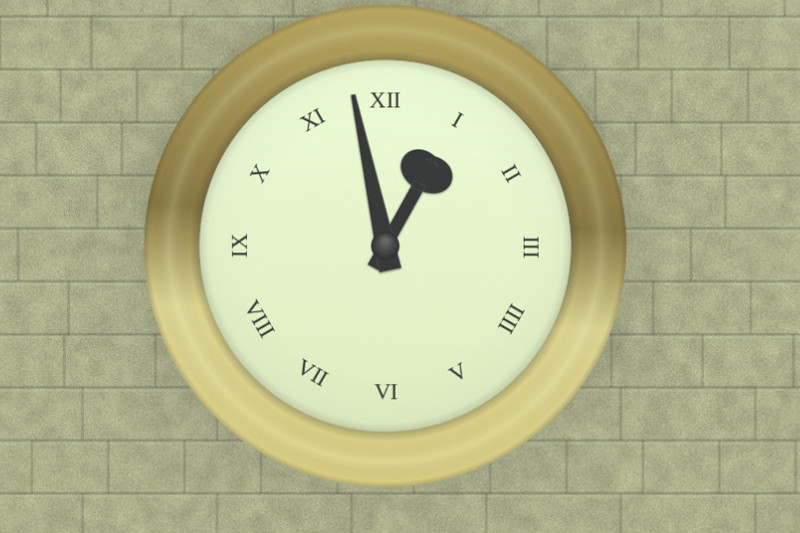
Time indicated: **12:58**
